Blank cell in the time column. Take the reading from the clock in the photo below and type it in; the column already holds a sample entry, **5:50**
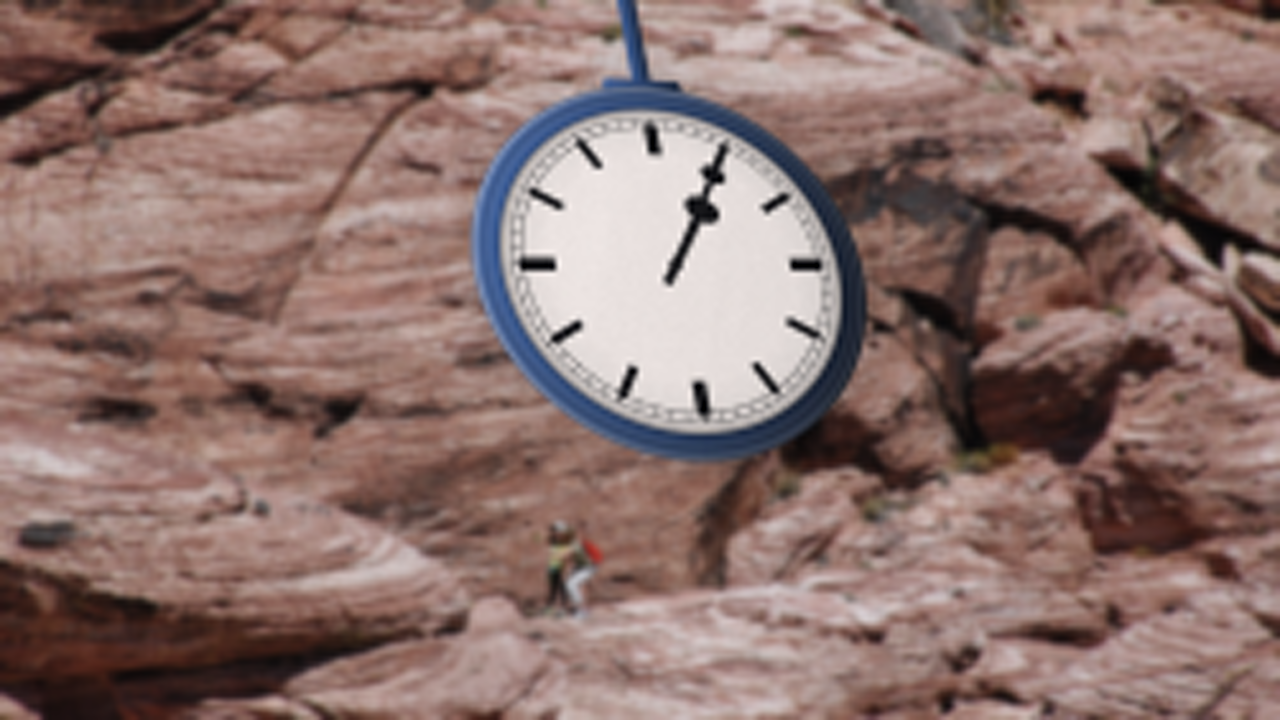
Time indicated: **1:05**
